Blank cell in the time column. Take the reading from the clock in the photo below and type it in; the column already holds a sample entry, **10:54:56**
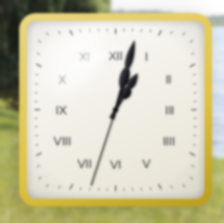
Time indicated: **1:02:33**
